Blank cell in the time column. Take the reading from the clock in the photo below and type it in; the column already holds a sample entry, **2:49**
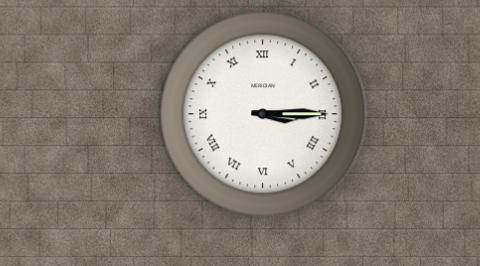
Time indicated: **3:15**
